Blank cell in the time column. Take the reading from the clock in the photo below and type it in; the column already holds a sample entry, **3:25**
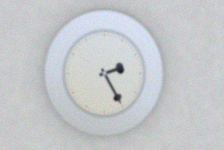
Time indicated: **2:25**
